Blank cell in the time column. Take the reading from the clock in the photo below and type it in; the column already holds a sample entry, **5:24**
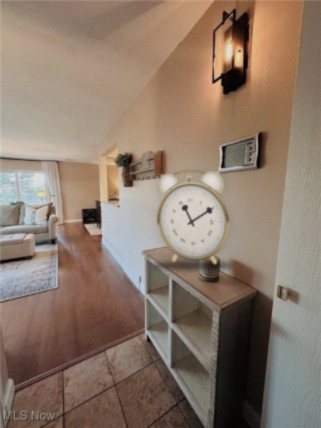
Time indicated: **11:10**
